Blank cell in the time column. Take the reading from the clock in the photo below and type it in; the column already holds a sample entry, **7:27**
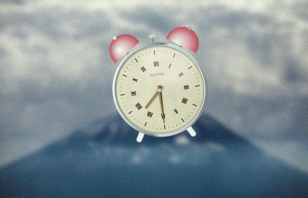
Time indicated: **7:30**
